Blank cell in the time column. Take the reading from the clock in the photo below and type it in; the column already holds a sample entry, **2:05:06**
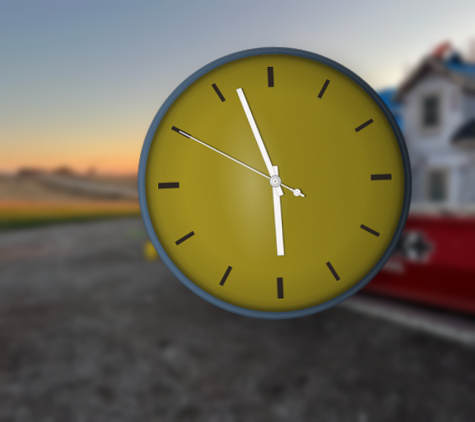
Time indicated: **5:56:50**
